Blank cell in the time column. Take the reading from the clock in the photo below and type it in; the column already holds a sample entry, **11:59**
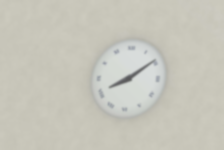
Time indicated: **8:09**
